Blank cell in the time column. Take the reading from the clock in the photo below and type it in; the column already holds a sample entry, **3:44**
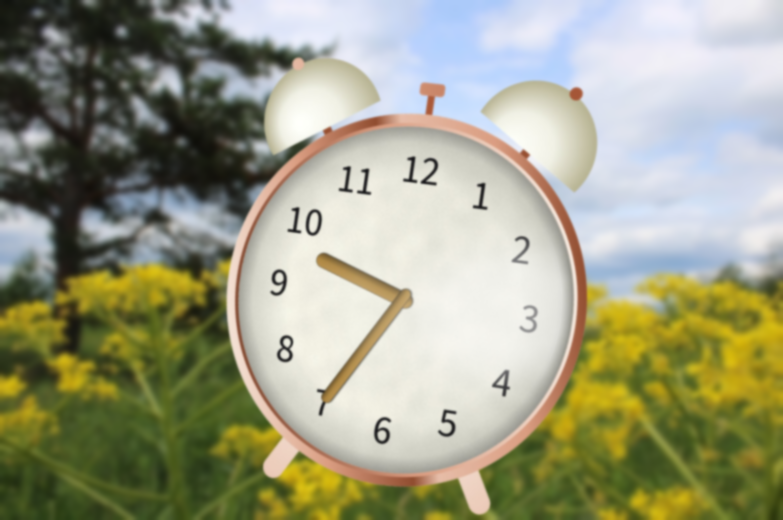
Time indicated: **9:35**
